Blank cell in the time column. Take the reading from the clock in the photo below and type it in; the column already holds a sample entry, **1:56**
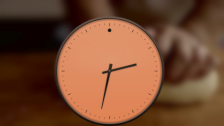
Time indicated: **2:32**
